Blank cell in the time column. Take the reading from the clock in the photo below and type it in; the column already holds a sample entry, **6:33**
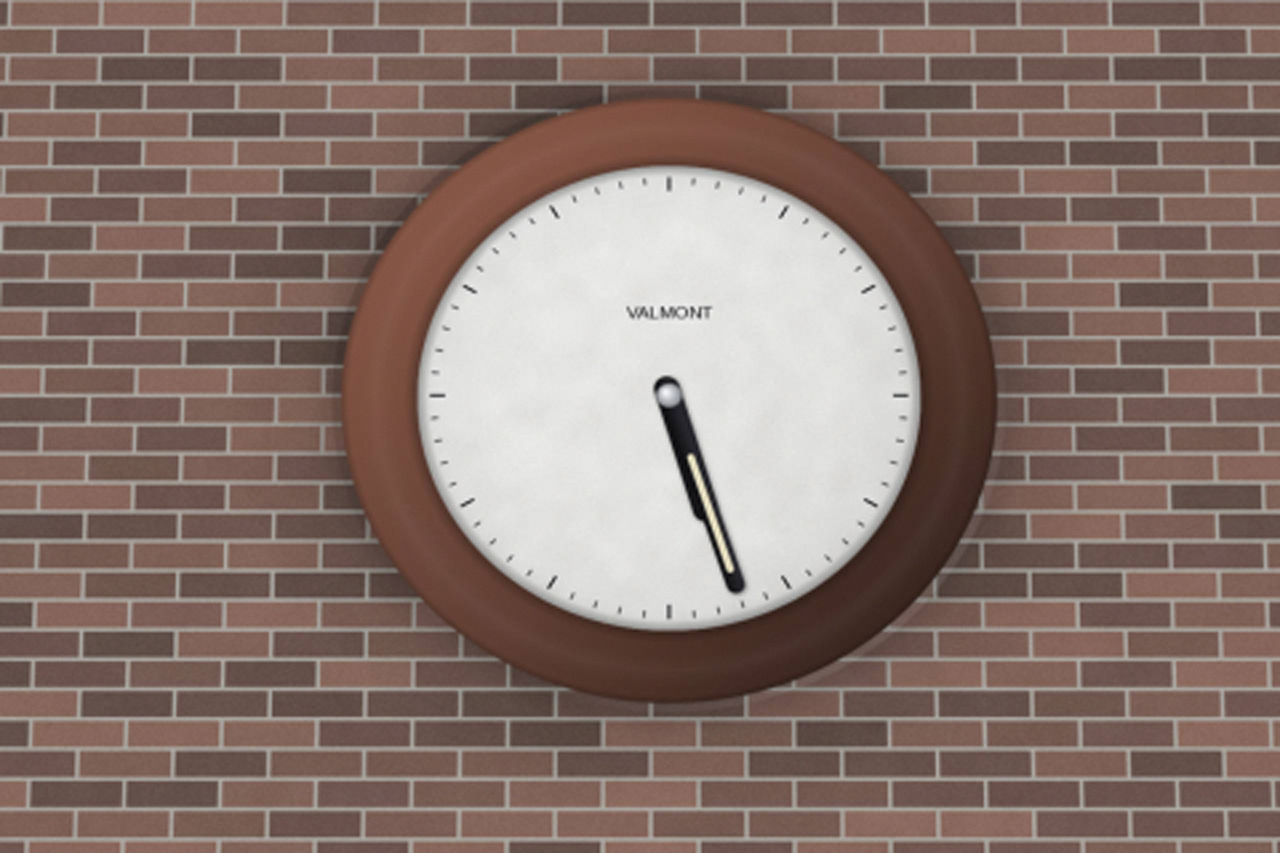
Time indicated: **5:27**
